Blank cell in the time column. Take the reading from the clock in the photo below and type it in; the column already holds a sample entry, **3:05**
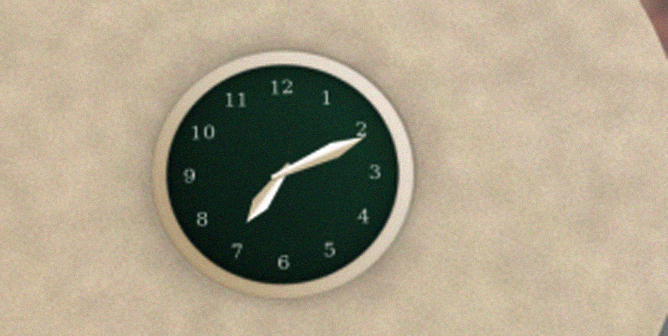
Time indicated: **7:11**
